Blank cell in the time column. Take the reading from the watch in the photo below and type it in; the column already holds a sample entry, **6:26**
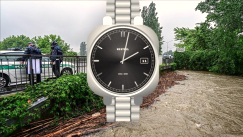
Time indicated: **2:02**
